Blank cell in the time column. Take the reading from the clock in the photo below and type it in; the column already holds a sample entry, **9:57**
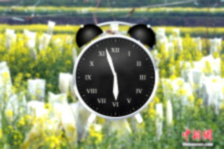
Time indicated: **5:57**
